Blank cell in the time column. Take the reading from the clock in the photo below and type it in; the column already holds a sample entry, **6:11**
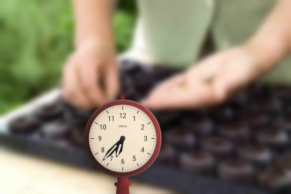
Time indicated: **6:37**
